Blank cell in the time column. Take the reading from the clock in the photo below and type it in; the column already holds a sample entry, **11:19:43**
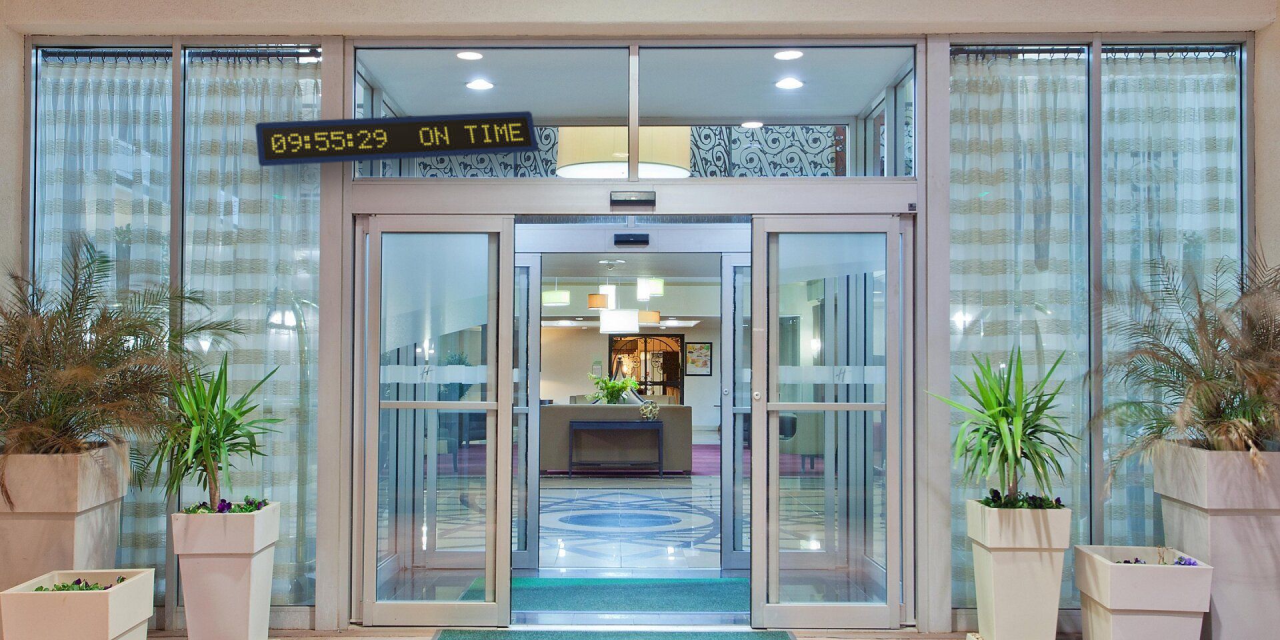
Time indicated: **9:55:29**
